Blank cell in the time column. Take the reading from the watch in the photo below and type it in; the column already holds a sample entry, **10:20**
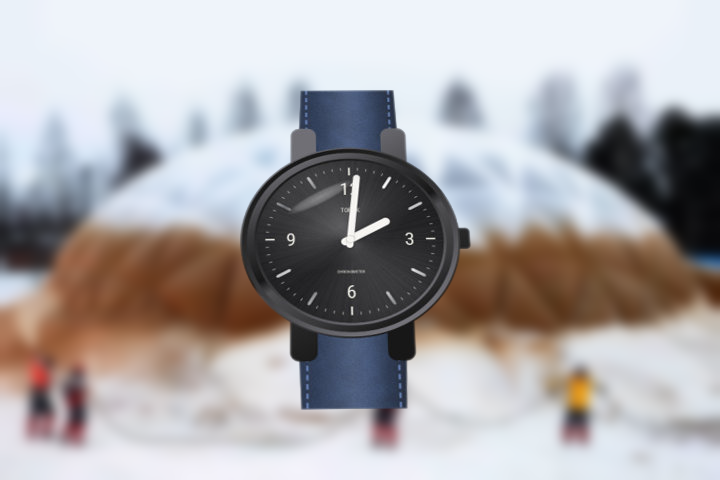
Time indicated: **2:01**
